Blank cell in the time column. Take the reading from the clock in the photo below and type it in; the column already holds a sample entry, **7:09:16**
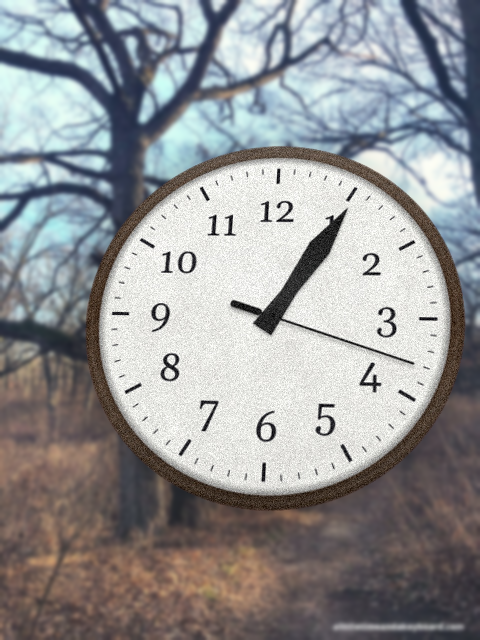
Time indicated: **1:05:18**
